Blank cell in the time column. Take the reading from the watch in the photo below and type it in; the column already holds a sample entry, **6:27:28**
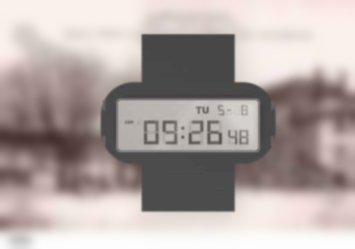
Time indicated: **9:26:48**
